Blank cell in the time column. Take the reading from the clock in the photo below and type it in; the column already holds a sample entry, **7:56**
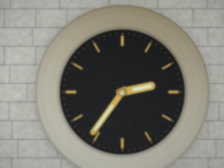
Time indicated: **2:36**
